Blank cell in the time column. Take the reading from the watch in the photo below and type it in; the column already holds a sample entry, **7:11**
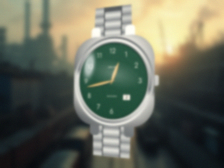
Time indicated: **12:43**
